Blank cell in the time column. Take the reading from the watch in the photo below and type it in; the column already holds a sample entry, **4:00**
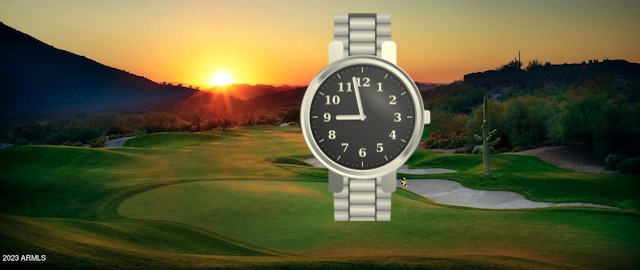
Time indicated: **8:58**
